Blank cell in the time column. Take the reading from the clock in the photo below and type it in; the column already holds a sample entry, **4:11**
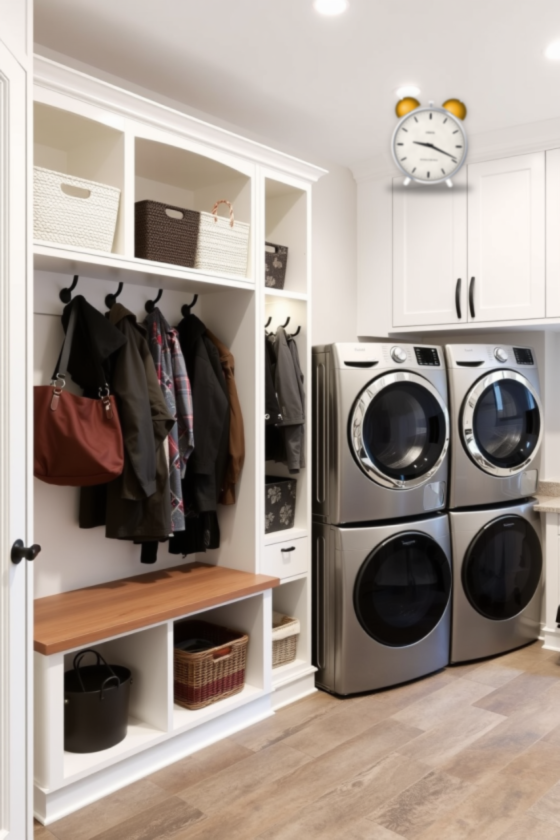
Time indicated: **9:19**
